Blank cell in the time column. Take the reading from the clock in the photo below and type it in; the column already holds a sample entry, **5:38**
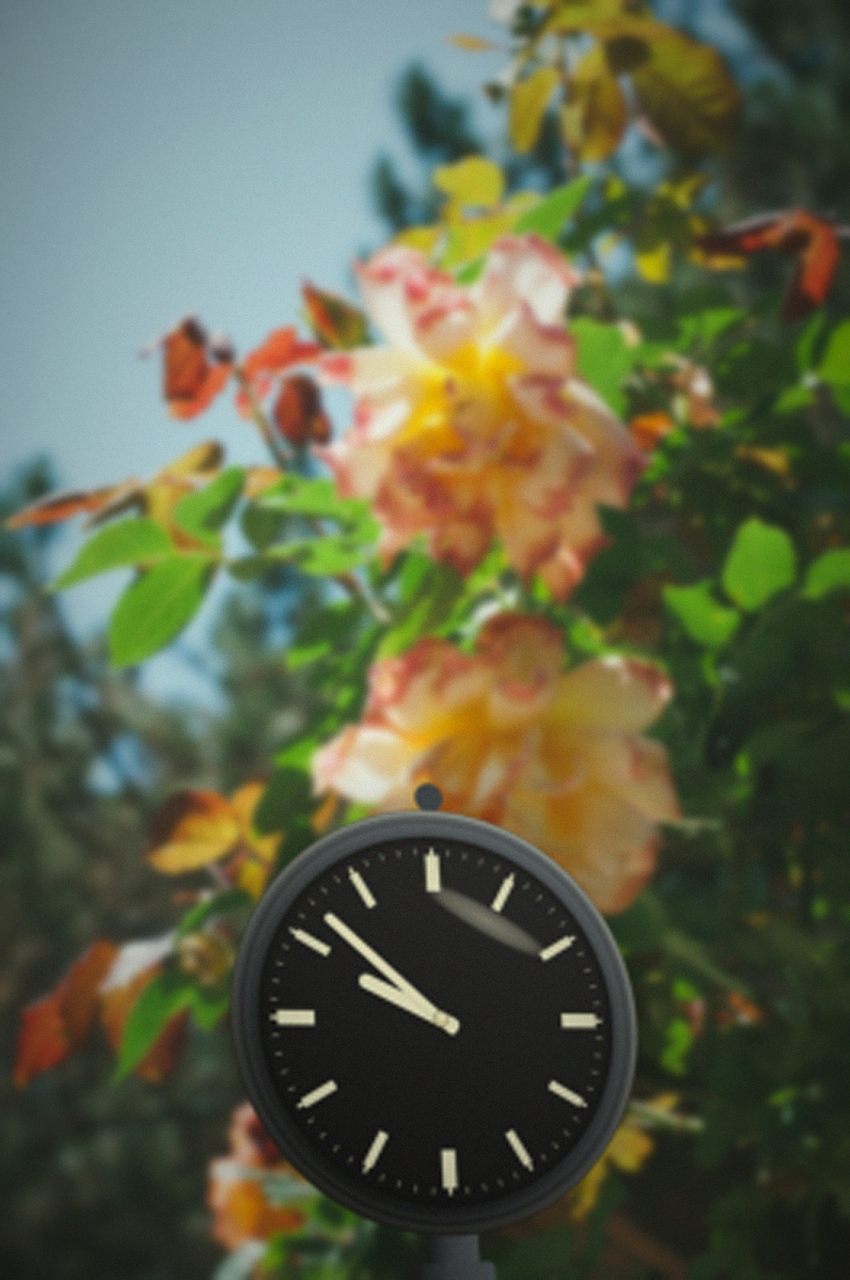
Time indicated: **9:52**
